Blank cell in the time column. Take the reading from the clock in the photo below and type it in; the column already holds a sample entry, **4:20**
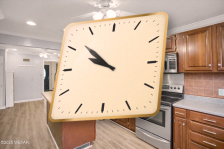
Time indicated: **9:52**
